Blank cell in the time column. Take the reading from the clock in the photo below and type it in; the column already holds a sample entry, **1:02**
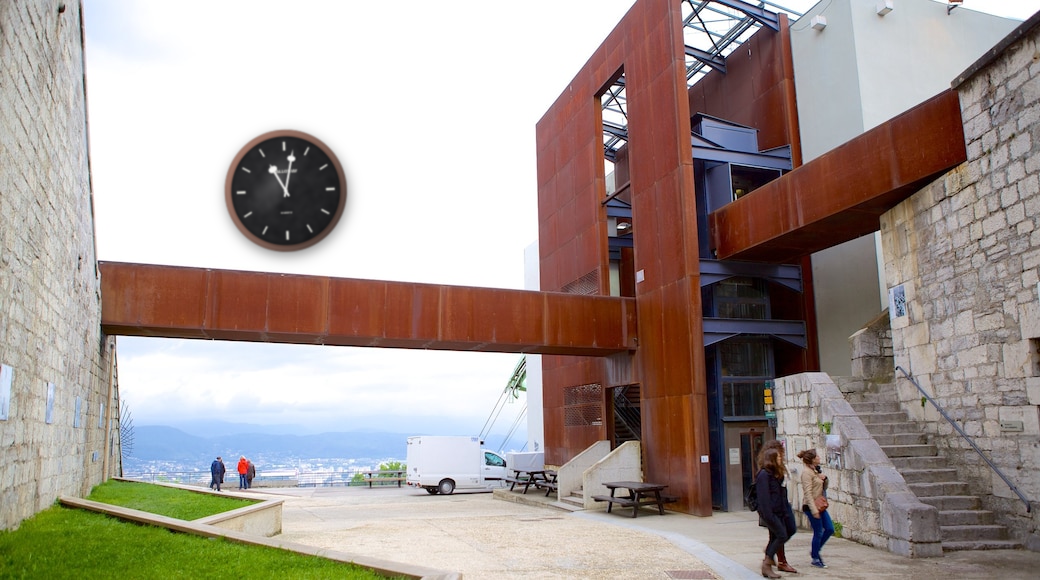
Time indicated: **11:02**
